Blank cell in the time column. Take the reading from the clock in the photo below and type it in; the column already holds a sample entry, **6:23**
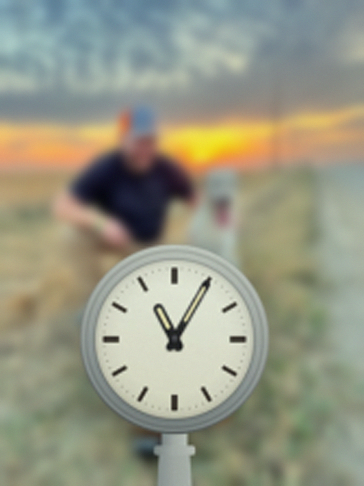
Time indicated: **11:05**
